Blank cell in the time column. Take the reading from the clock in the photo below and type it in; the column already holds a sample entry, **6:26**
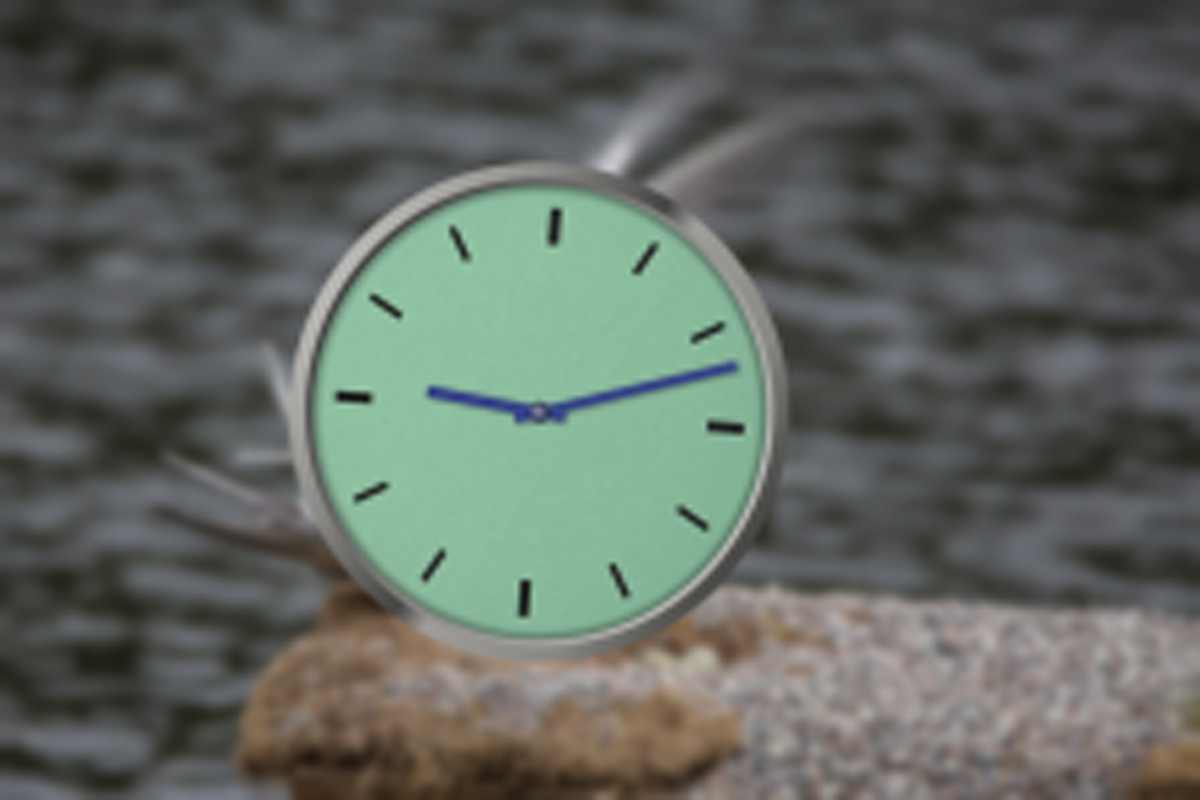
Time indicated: **9:12**
